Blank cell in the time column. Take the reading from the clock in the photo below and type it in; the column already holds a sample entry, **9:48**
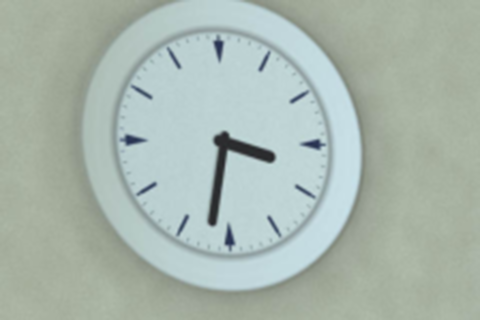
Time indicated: **3:32**
